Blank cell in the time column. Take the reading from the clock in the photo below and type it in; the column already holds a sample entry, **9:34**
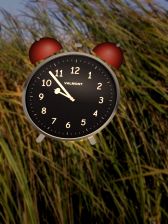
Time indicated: **9:53**
